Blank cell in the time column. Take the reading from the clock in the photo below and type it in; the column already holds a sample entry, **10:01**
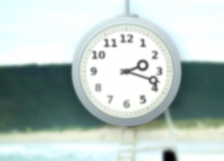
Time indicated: **2:18**
